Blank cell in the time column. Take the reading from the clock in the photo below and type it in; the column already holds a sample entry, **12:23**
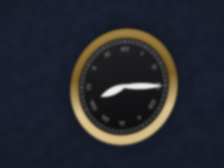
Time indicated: **8:15**
